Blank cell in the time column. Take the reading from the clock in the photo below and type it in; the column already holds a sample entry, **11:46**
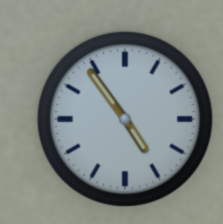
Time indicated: **4:54**
